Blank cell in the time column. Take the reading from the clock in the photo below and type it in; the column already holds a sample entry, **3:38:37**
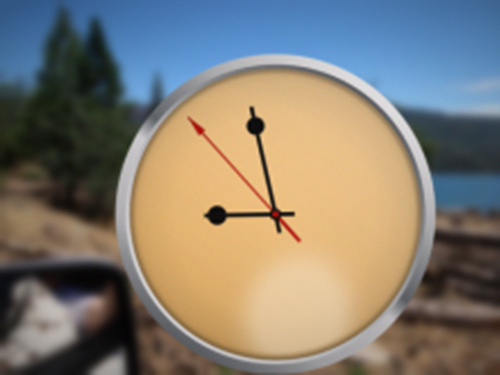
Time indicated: **8:57:53**
